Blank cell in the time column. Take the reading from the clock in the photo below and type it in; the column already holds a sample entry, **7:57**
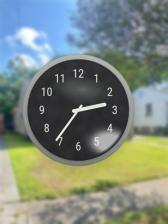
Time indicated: **2:36**
